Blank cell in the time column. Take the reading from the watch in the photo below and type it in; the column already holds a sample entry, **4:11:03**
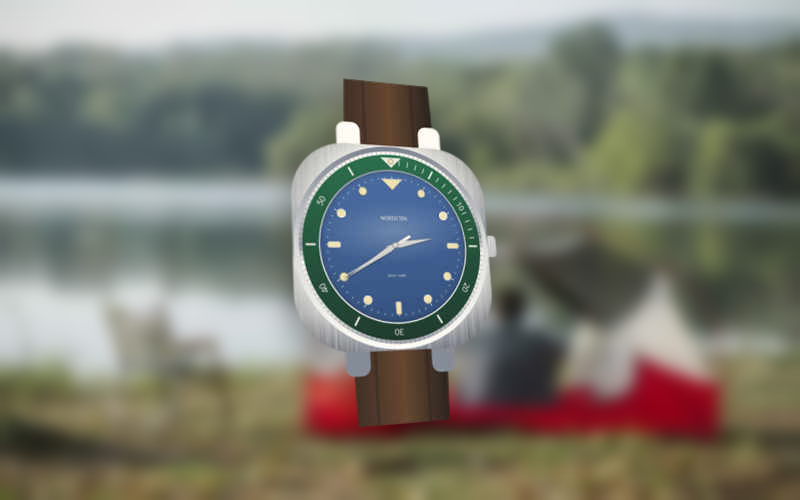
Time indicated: **2:39:40**
